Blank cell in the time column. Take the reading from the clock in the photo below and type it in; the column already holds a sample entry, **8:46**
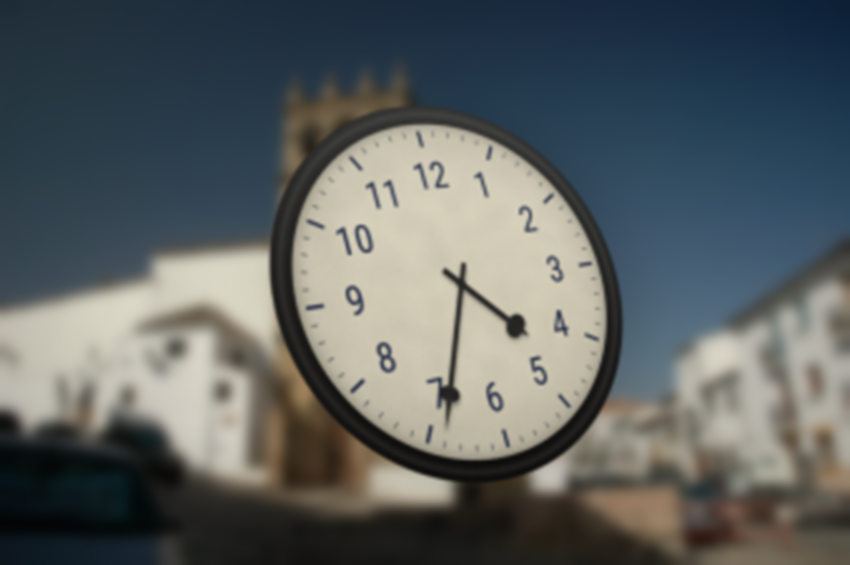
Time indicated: **4:34**
